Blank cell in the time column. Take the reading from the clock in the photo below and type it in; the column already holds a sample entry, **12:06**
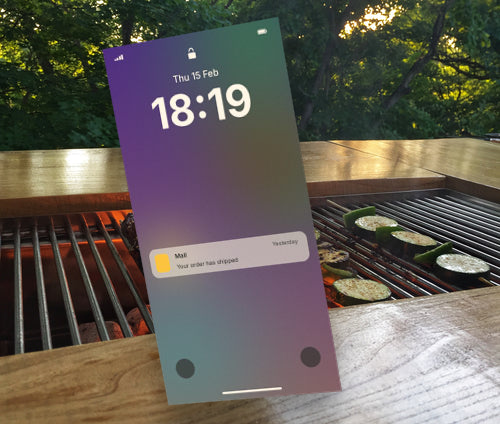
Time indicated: **18:19**
